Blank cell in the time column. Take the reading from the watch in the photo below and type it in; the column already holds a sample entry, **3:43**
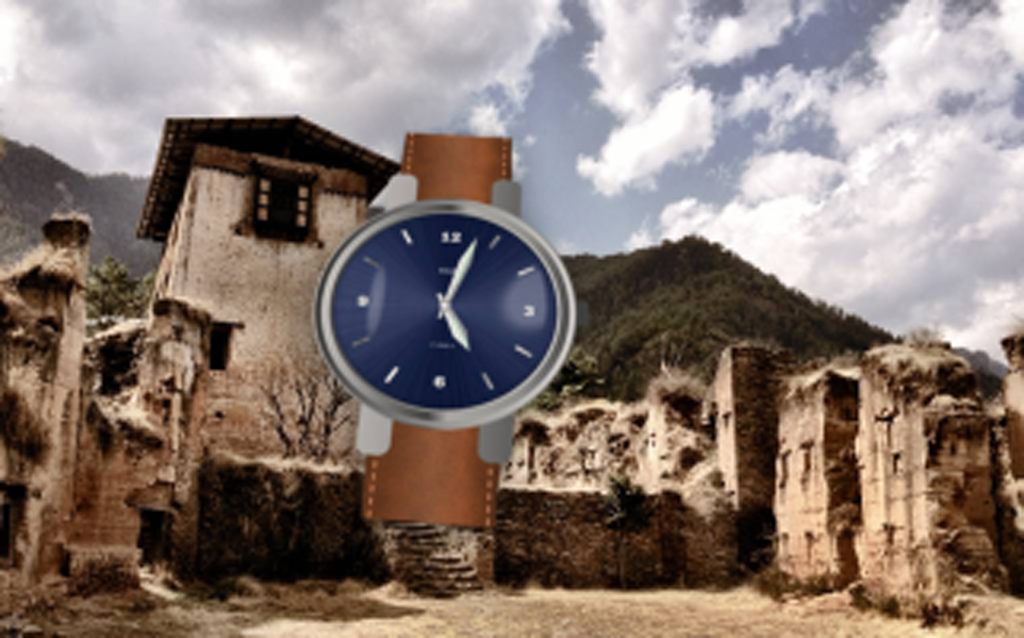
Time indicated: **5:03**
